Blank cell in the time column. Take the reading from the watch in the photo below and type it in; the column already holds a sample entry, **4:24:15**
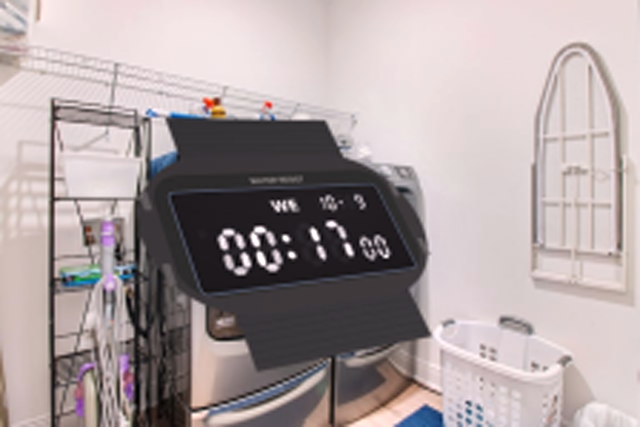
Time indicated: **0:17:00**
